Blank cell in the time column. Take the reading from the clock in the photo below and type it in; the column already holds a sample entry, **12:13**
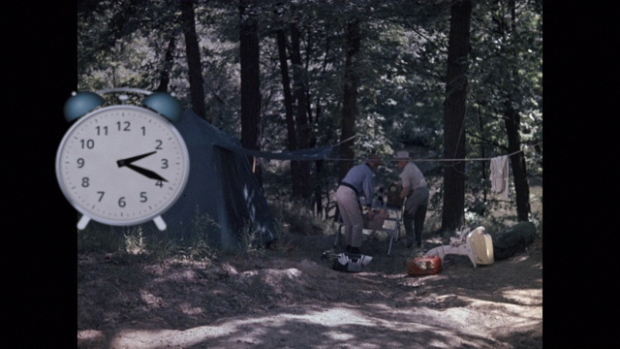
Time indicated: **2:19**
